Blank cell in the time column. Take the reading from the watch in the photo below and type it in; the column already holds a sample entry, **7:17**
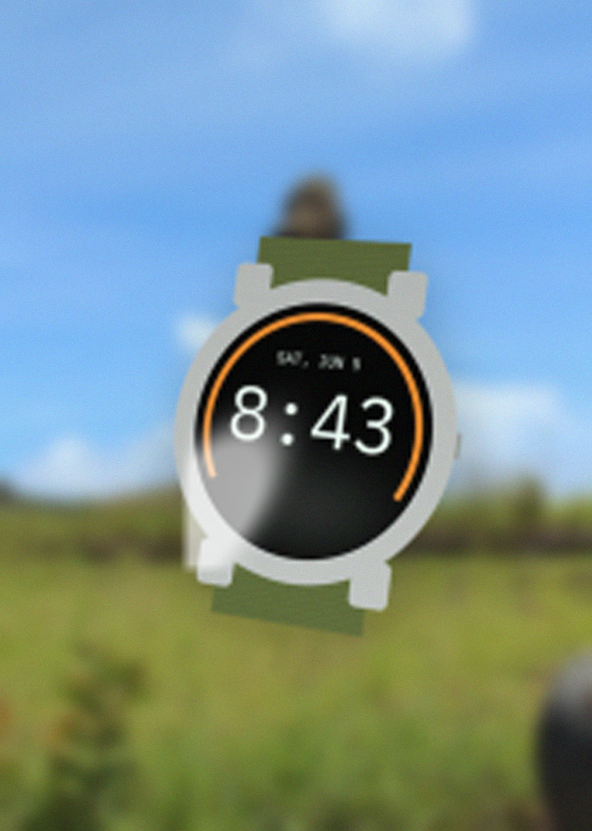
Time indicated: **8:43**
